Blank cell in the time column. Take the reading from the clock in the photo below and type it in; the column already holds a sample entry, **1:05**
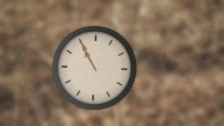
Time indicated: **10:55**
